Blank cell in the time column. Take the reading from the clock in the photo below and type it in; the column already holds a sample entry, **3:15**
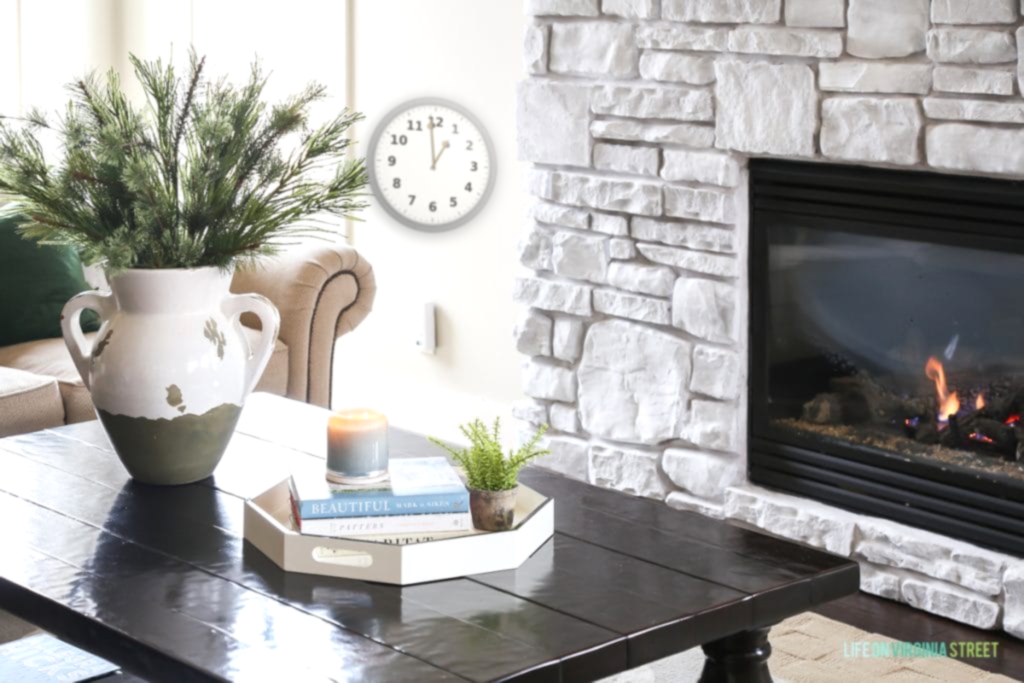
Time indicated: **12:59**
